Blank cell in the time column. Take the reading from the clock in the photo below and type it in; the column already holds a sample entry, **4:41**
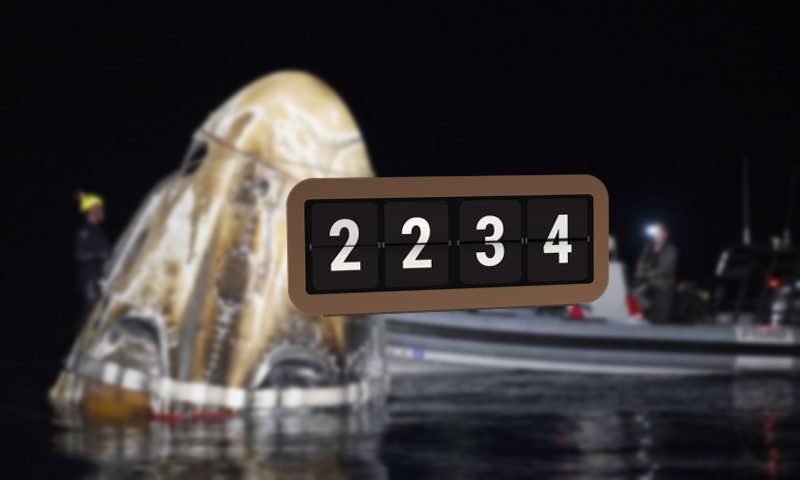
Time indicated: **22:34**
